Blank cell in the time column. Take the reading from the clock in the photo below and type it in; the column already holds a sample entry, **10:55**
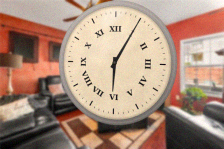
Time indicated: **6:05**
